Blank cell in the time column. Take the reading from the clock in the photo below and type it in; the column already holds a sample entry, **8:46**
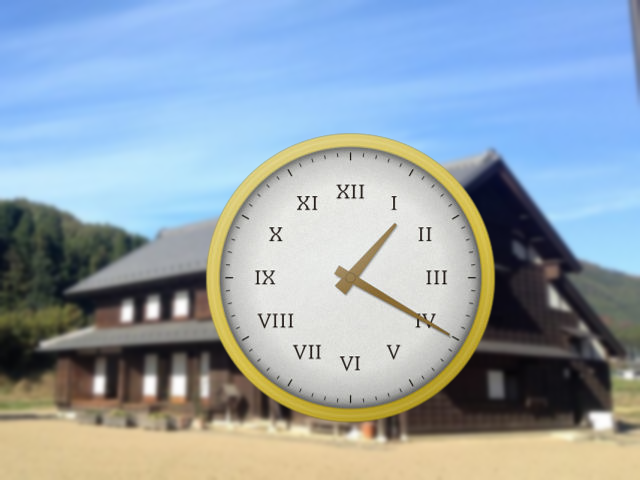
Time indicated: **1:20**
